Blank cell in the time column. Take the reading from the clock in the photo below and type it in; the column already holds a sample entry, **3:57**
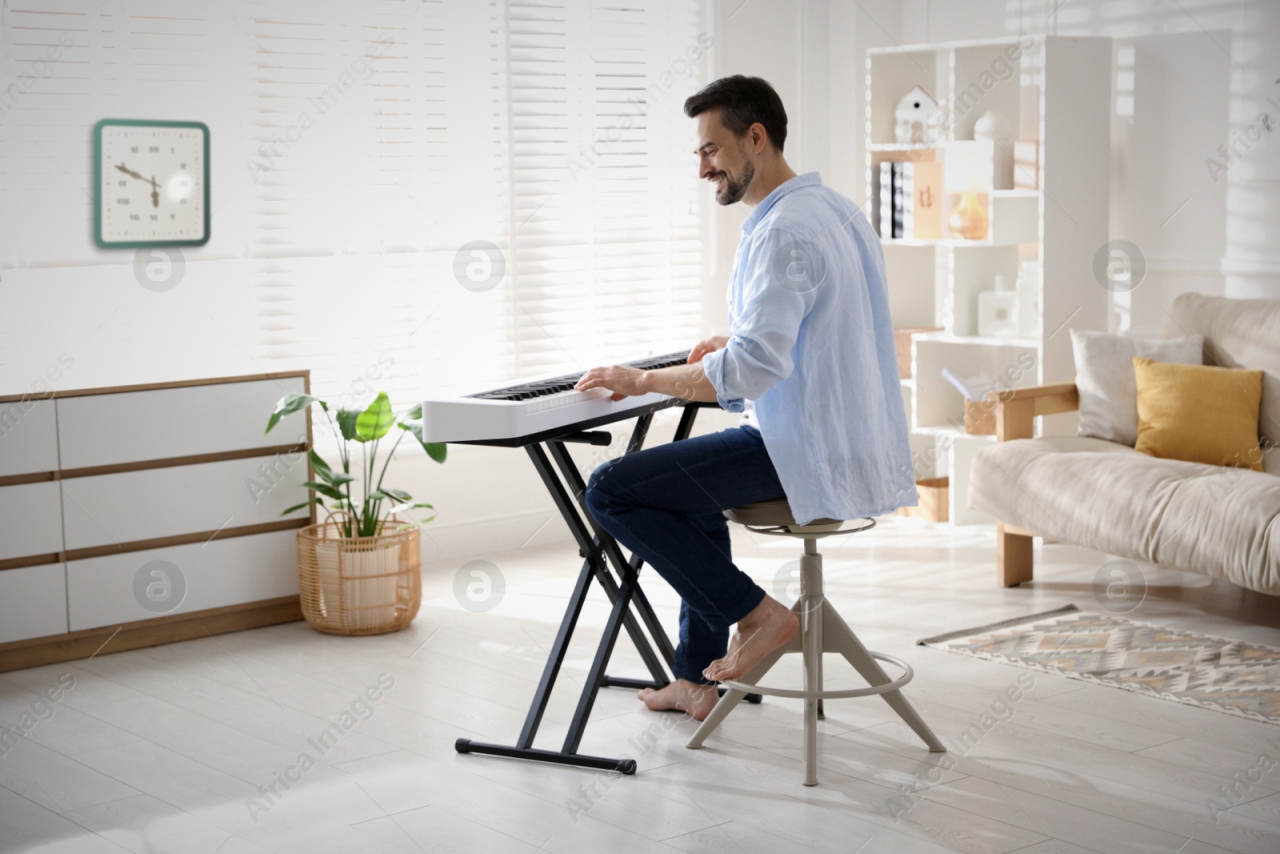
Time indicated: **5:49**
